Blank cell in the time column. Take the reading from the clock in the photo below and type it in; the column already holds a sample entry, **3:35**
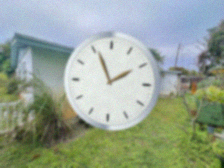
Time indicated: **1:56**
